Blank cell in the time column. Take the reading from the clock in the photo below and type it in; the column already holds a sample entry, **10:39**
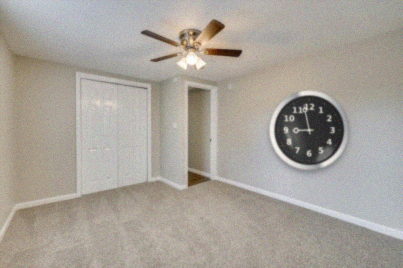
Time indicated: **8:58**
